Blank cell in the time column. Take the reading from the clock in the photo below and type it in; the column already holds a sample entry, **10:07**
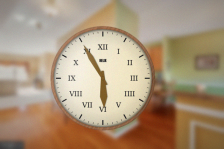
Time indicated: **5:55**
